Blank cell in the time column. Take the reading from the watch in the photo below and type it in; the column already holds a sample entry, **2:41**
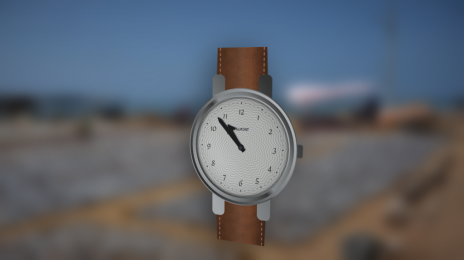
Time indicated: **10:53**
